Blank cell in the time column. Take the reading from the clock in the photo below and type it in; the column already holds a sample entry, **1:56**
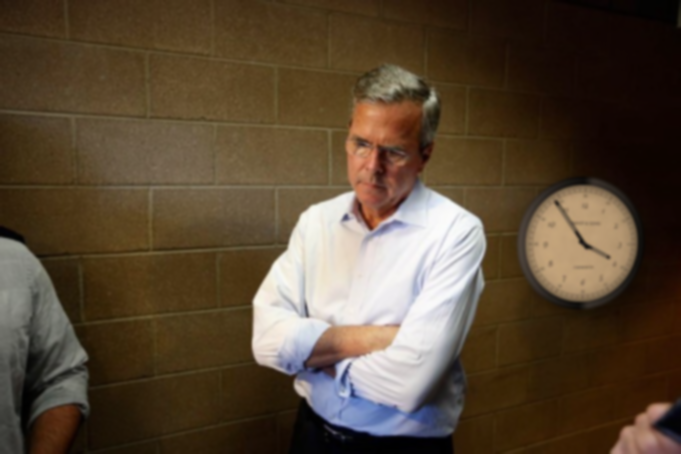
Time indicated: **3:54**
